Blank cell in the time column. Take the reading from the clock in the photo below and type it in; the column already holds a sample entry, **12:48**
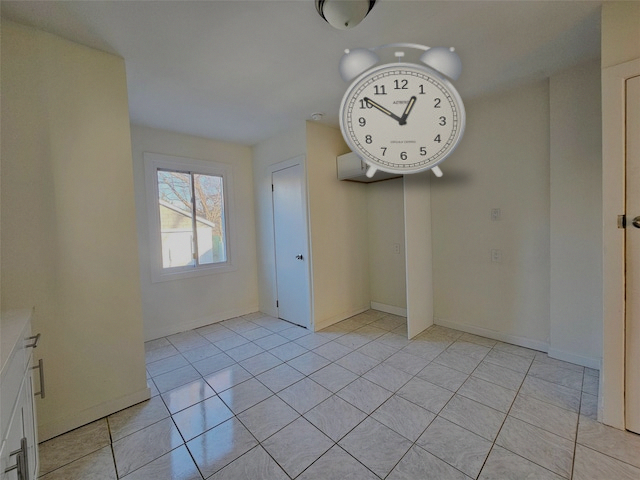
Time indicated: **12:51**
